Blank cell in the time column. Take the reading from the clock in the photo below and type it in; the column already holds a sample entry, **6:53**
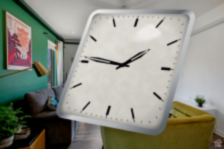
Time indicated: **1:46**
